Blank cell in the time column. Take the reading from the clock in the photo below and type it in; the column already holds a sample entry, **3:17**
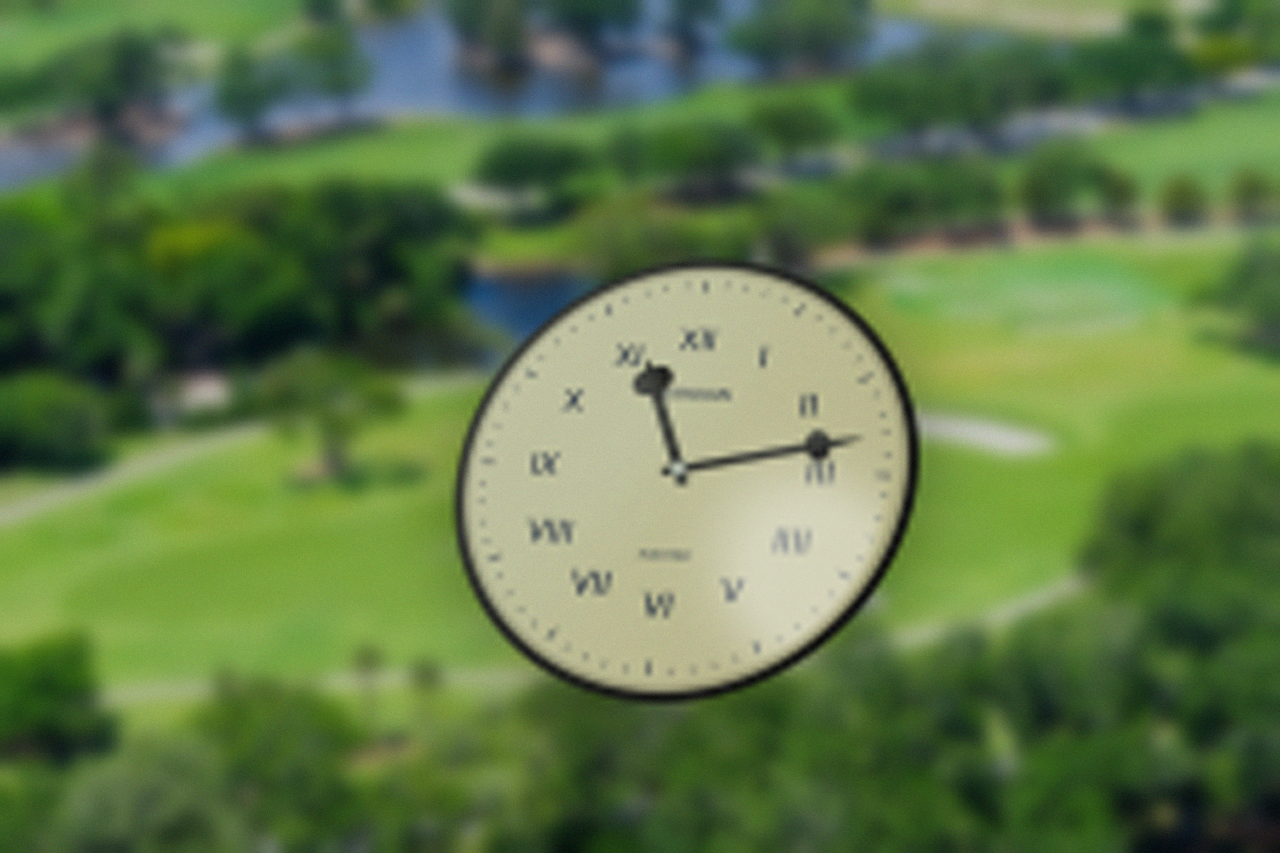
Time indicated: **11:13**
